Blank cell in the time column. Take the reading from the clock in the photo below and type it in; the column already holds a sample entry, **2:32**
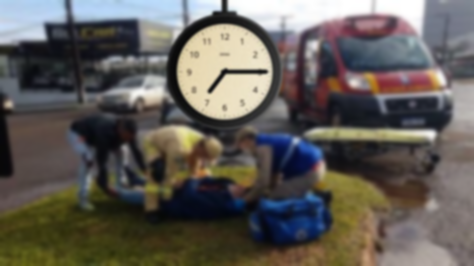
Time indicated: **7:15**
